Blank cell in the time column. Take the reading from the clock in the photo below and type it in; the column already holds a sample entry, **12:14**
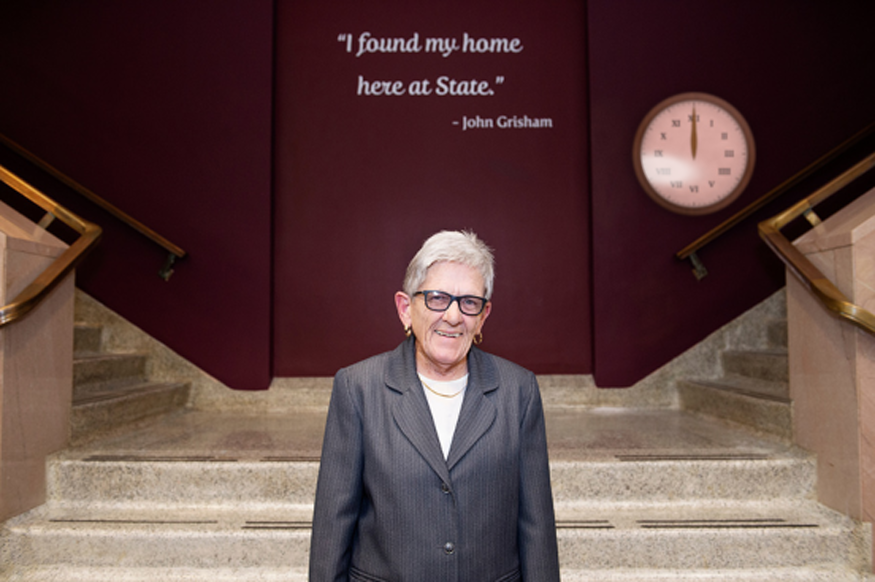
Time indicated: **12:00**
